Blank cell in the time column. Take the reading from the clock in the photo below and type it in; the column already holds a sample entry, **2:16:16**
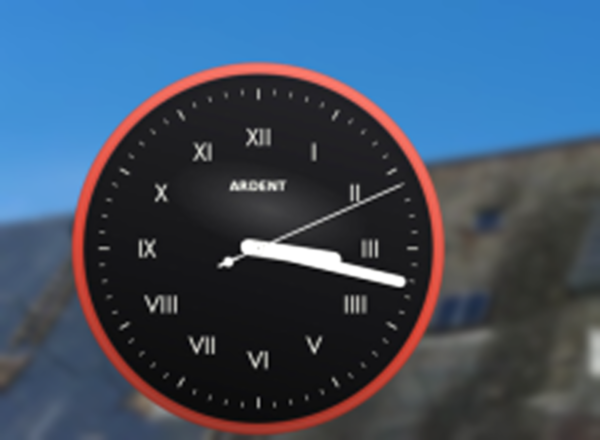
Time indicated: **3:17:11**
